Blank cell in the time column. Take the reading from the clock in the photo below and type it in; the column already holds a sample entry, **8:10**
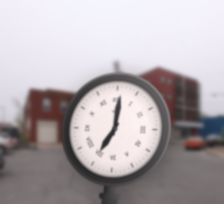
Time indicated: **7:01**
